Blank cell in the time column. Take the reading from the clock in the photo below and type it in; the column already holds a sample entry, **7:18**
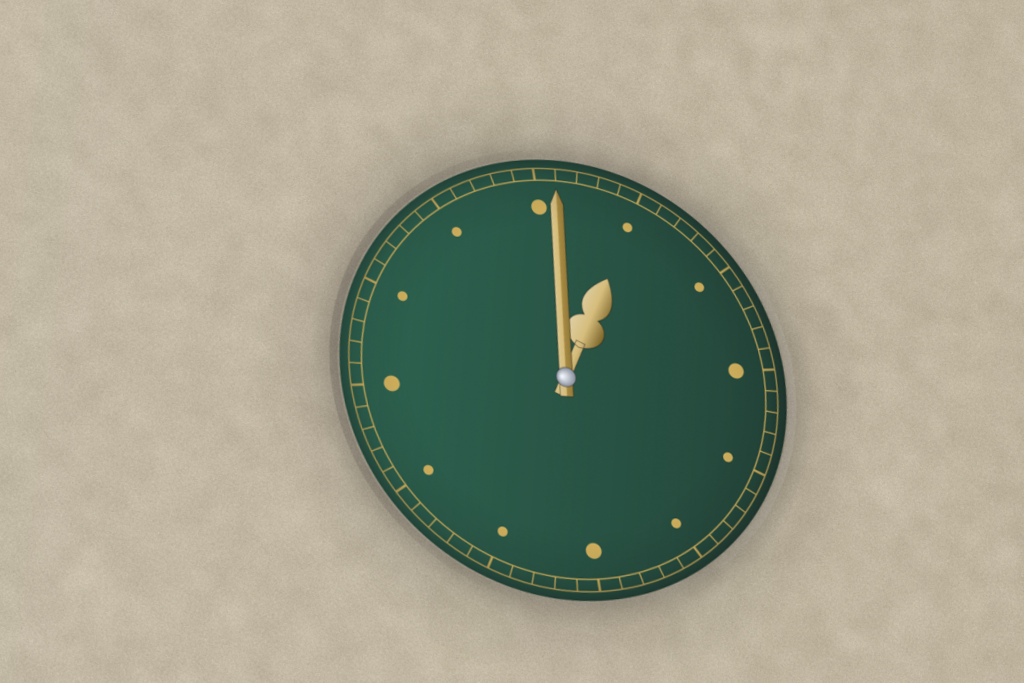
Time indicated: **1:01**
